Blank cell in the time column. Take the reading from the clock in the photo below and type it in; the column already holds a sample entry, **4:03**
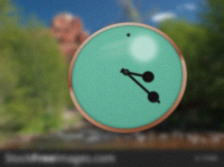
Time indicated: **3:22**
